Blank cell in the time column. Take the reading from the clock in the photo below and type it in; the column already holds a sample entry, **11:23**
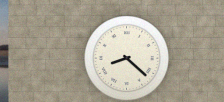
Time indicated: **8:22**
